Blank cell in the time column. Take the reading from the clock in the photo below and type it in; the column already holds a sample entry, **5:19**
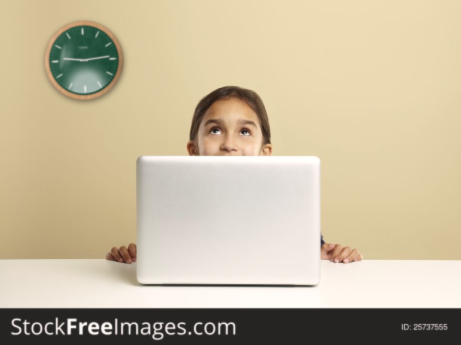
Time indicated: **9:14**
